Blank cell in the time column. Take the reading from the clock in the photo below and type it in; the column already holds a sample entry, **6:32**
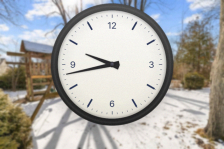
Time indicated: **9:43**
